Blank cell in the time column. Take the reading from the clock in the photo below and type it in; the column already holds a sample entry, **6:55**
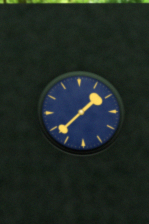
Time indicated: **1:38**
